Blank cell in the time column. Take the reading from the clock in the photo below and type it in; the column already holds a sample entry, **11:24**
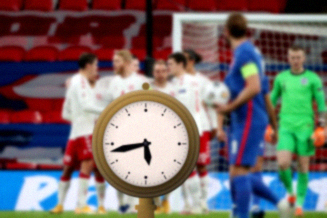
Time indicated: **5:43**
